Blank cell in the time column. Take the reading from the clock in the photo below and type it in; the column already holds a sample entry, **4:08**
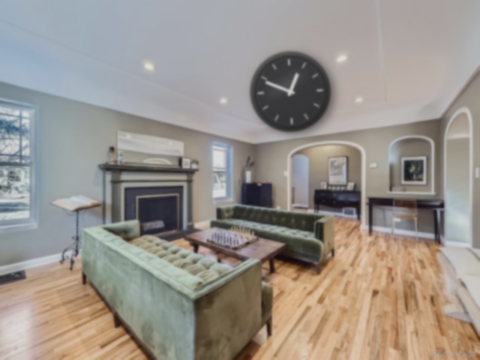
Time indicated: **12:49**
